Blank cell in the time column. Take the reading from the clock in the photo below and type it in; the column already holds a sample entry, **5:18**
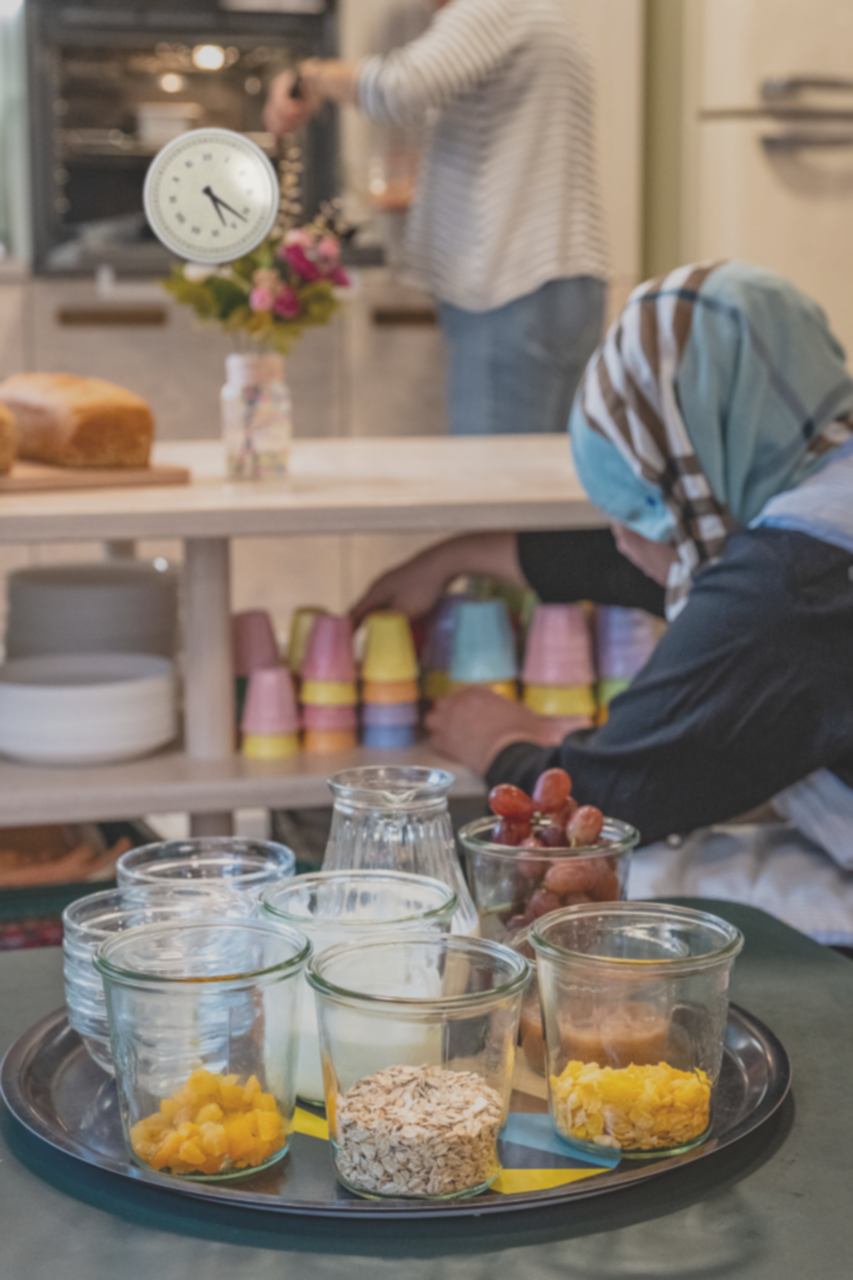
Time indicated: **5:22**
